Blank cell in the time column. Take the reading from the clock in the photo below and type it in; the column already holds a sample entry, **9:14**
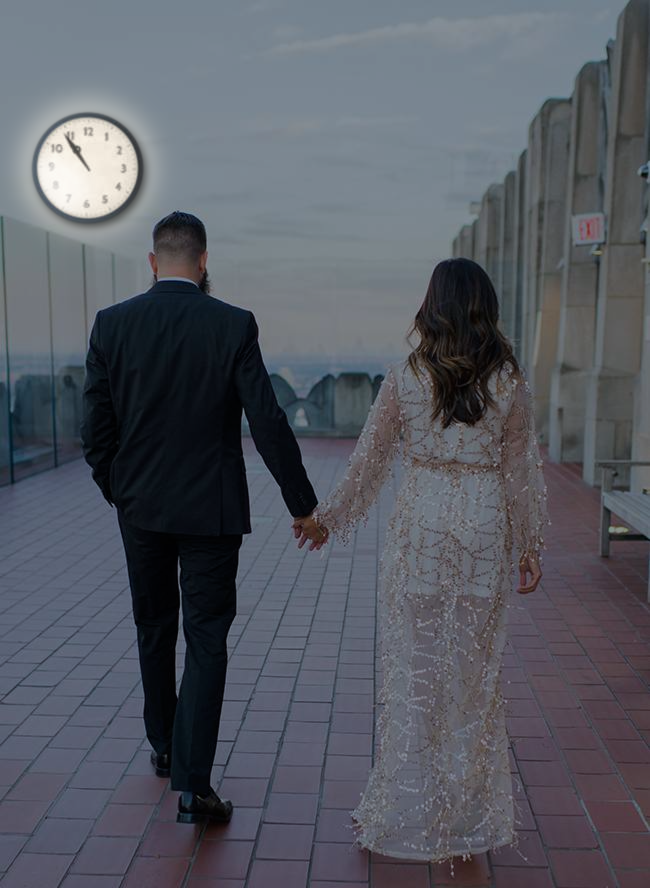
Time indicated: **10:54**
